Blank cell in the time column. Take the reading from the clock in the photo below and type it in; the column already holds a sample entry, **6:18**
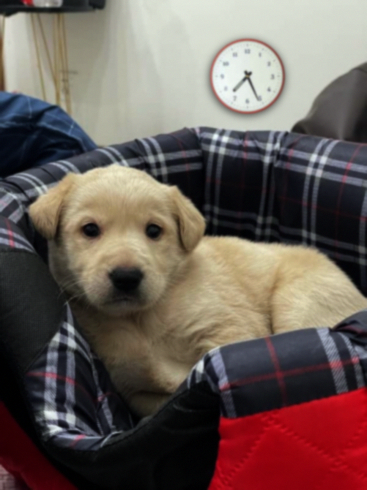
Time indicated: **7:26**
